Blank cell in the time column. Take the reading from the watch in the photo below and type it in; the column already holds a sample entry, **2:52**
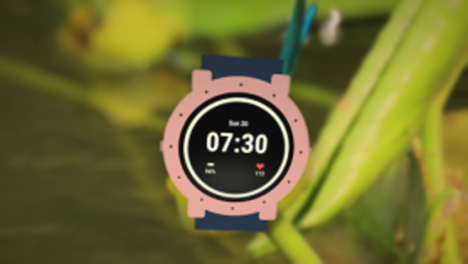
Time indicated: **7:30**
